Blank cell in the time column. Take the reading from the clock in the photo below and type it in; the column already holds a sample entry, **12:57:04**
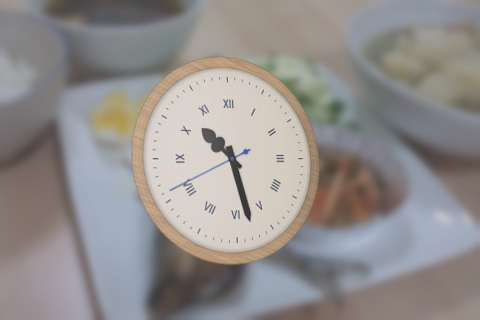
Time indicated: **10:27:41**
